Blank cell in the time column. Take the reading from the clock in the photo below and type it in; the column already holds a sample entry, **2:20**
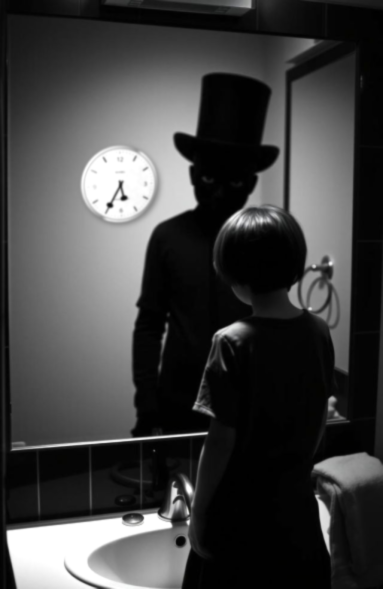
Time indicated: **5:35**
